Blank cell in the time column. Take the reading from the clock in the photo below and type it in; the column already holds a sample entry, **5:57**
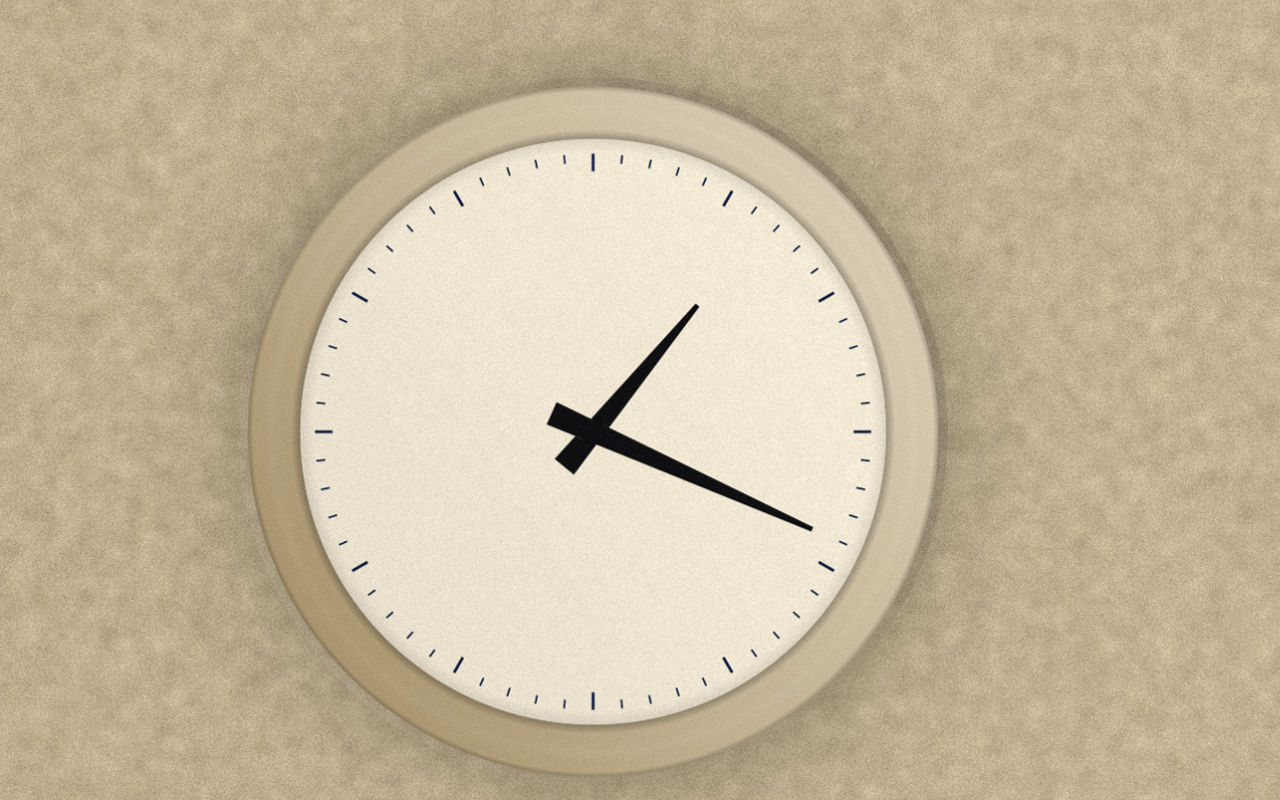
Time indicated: **1:19**
